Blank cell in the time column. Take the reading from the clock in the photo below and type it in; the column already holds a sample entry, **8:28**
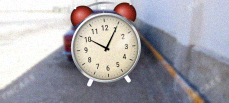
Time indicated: **10:05**
